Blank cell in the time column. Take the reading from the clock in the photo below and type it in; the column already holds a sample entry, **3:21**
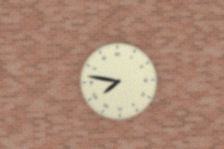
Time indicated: **7:47**
